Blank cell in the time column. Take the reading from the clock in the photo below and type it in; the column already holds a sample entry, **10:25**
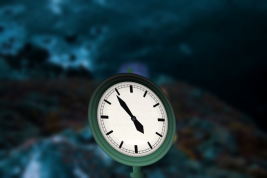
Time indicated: **4:54**
